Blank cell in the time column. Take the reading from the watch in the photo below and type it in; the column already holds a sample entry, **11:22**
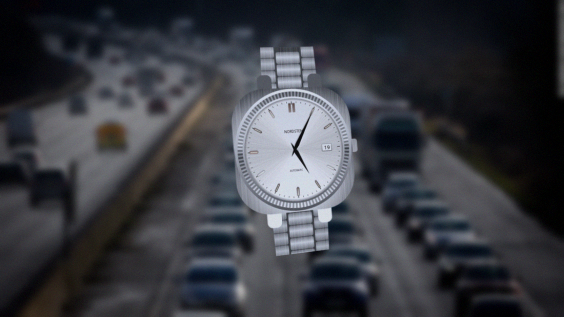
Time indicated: **5:05**
